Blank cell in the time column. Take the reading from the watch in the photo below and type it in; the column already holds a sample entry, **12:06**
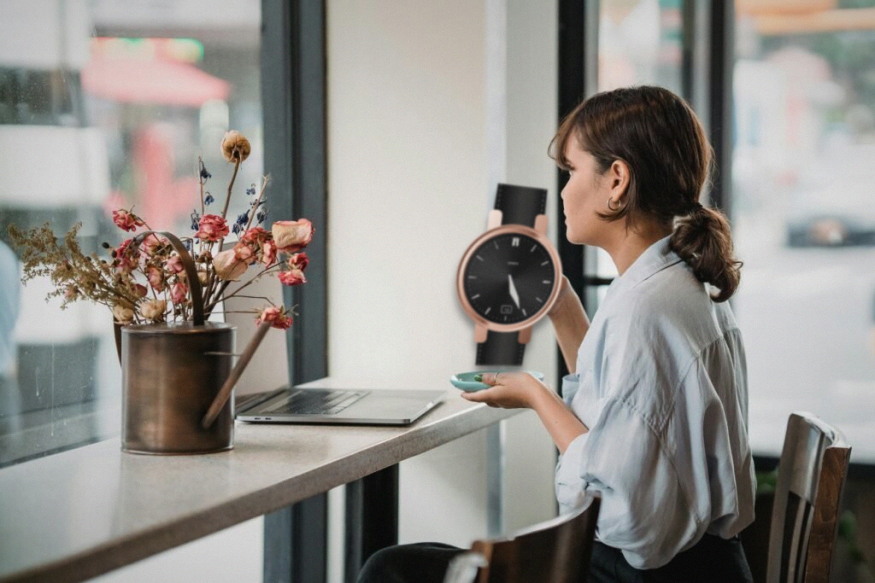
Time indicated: **5:26**
